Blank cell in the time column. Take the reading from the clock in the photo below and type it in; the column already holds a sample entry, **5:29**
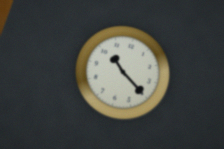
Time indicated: **10:20**
